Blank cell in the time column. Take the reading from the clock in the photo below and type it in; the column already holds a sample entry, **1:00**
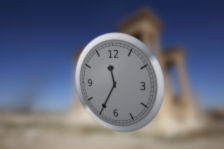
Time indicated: **11:35**
